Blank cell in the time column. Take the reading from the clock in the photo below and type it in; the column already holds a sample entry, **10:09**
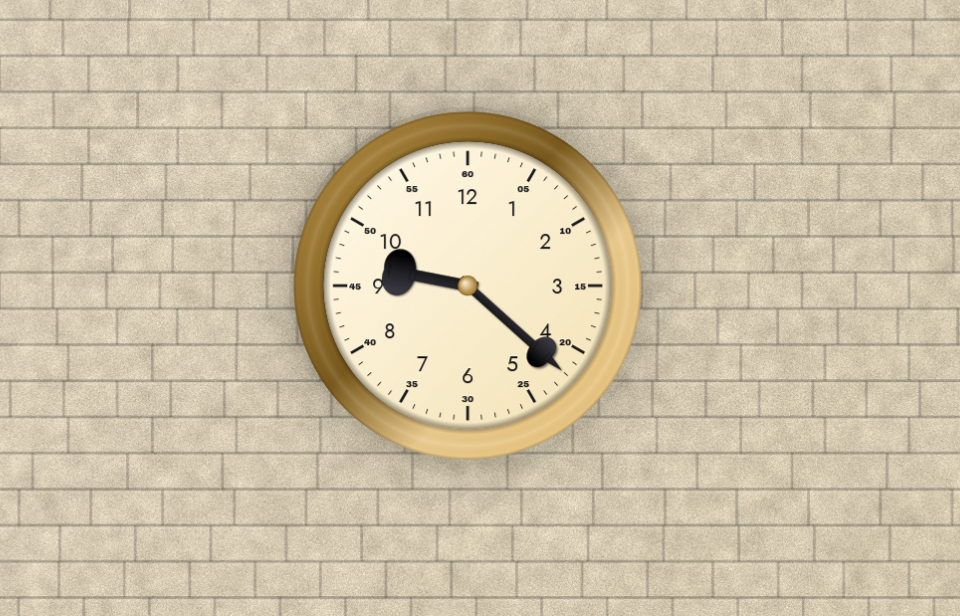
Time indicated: **9:22**
